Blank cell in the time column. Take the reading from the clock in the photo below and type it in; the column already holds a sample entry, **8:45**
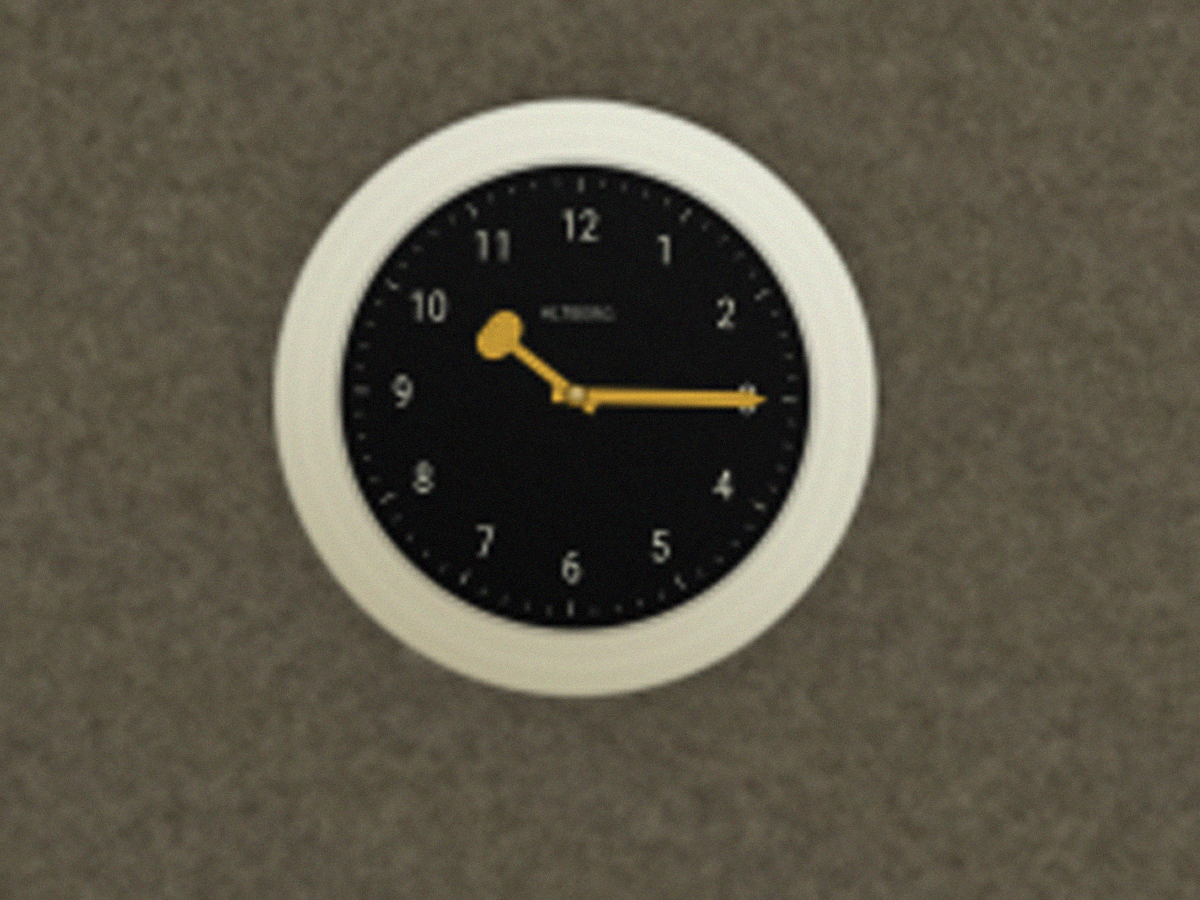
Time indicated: **10:15**
